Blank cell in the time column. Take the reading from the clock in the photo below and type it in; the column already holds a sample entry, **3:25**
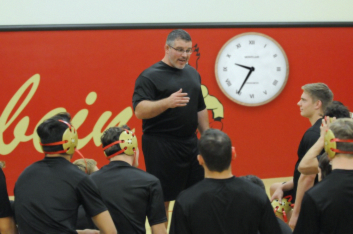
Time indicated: **9:35**
